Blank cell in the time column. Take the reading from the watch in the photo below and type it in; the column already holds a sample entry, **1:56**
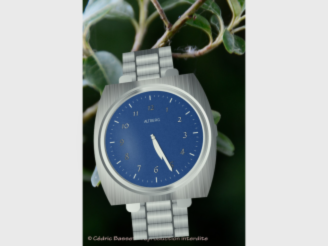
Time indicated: **5:26**
